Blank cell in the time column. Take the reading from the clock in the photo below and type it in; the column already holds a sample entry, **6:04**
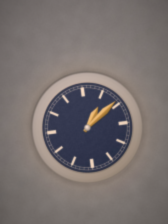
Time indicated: **1:09**
